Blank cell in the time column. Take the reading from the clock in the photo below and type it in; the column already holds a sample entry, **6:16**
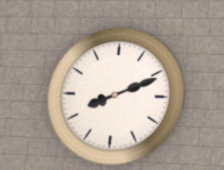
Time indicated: **8:11**
